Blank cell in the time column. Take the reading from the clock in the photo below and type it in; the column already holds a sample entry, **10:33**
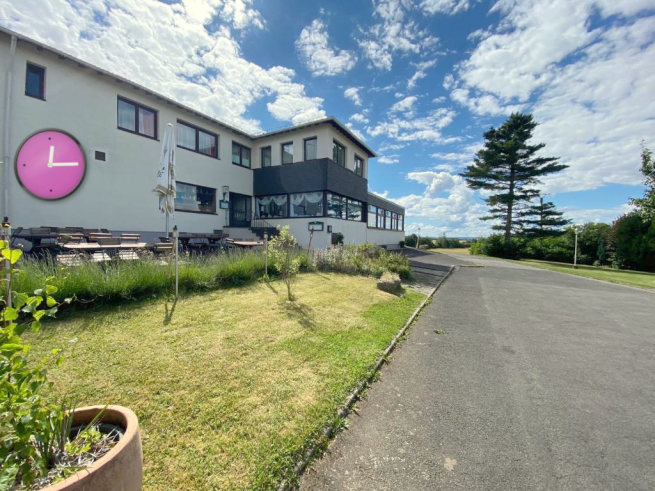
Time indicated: **12:15**
